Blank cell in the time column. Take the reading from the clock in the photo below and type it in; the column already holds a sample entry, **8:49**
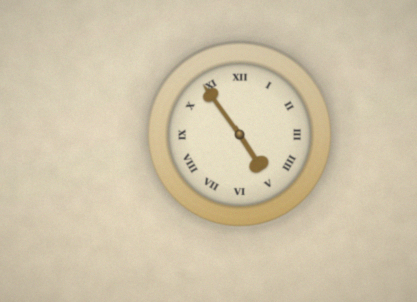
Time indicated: **4:54**
